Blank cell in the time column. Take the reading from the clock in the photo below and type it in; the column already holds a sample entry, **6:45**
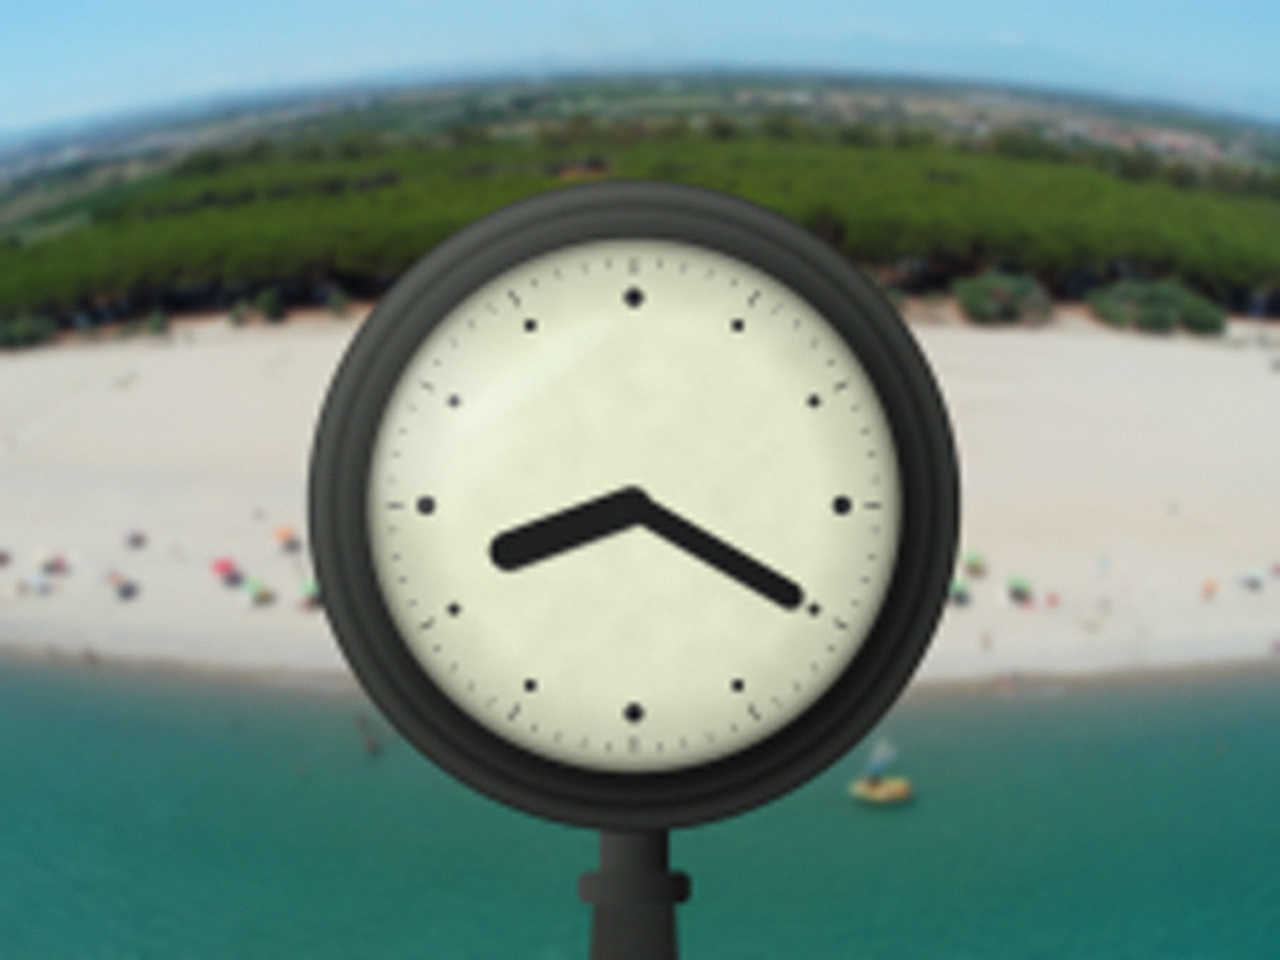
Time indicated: **8:20**
